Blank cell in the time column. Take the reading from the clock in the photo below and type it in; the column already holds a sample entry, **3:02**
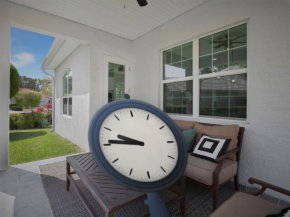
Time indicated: **9:46**
